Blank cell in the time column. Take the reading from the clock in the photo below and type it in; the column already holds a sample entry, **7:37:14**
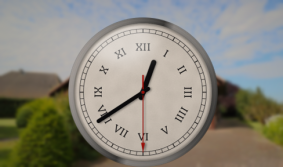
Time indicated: **12:39:30**
